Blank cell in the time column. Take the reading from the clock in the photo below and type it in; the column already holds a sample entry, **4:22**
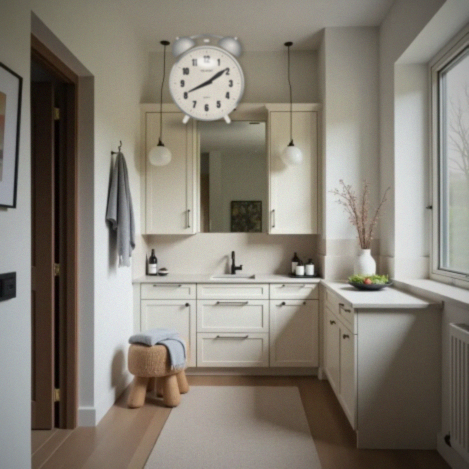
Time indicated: **8:09**
